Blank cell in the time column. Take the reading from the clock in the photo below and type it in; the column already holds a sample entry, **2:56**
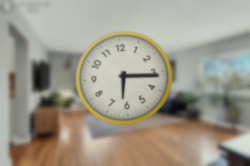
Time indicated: **6:16**
